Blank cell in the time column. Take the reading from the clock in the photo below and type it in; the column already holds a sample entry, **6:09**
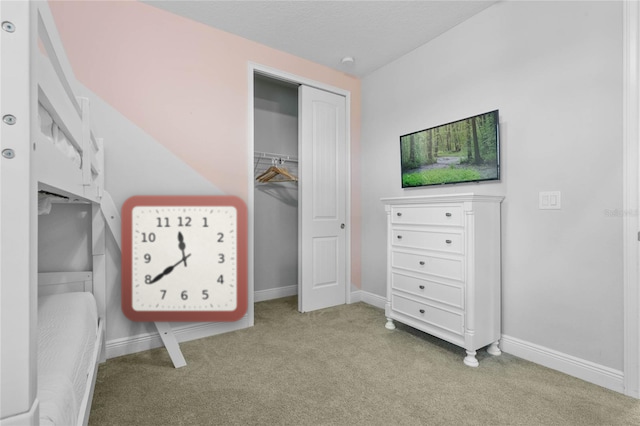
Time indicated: **11:39**
